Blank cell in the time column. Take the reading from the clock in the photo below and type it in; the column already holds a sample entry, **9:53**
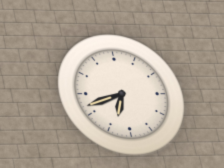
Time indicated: **6:42**
